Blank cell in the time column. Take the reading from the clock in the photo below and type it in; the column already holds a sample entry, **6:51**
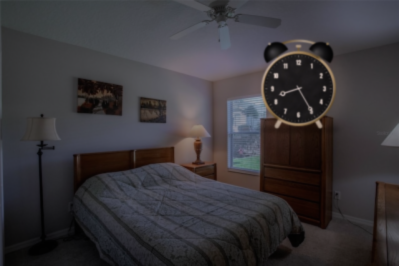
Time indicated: **8:25**
